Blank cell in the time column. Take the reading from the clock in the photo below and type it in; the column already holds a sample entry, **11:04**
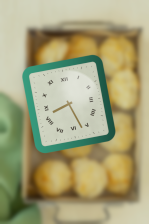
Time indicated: **8:27**
